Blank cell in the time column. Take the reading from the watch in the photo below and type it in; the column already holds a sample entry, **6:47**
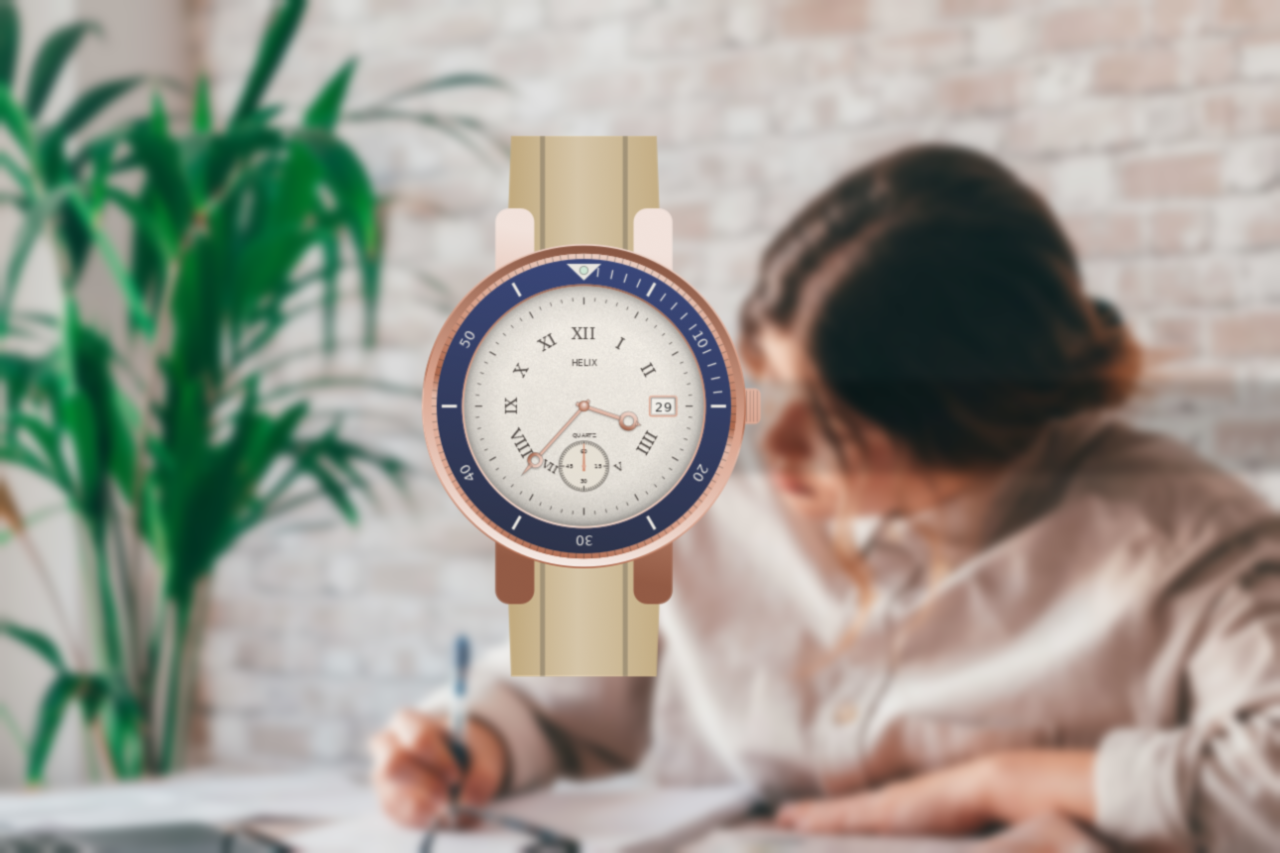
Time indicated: **3:37**
